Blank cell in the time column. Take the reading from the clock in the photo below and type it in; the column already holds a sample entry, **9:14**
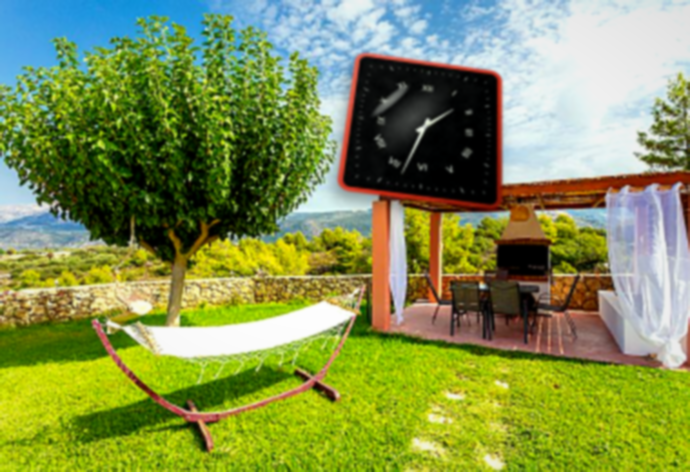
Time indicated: **1:33**
